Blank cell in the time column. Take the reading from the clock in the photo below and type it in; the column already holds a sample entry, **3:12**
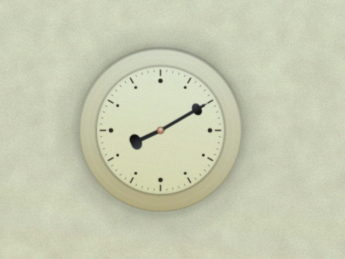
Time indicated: **8:10**
